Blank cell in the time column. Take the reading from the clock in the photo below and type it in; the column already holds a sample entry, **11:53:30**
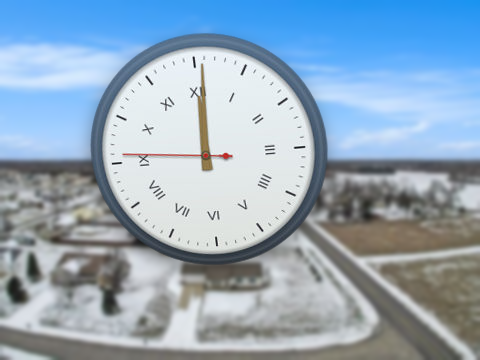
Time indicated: **12:00:46**
